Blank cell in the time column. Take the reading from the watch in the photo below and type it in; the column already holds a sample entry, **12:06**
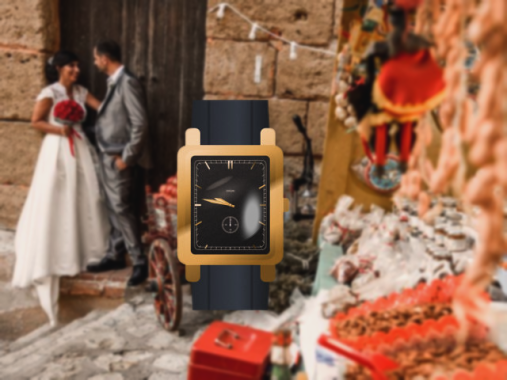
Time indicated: **9:47**
